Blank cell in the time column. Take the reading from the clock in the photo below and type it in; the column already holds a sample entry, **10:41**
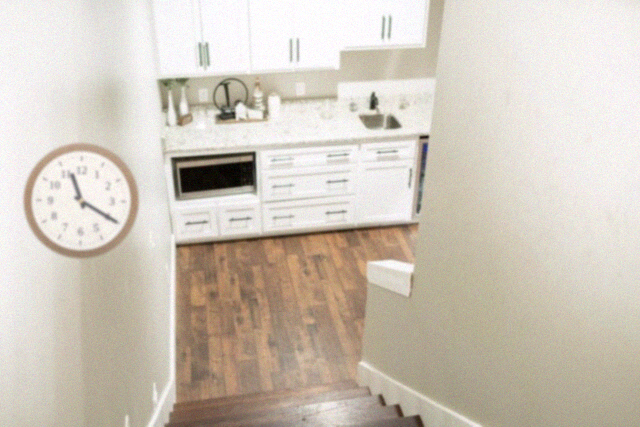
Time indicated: **11:20**
